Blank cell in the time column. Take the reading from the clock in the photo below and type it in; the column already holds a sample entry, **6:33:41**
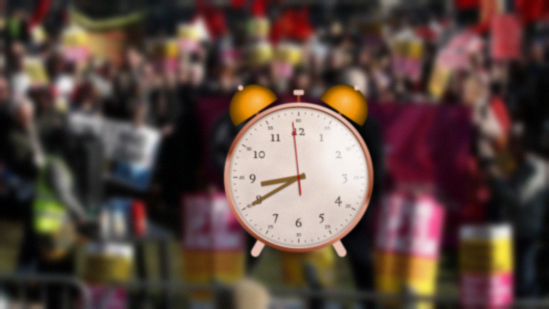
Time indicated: **8:39:59**
